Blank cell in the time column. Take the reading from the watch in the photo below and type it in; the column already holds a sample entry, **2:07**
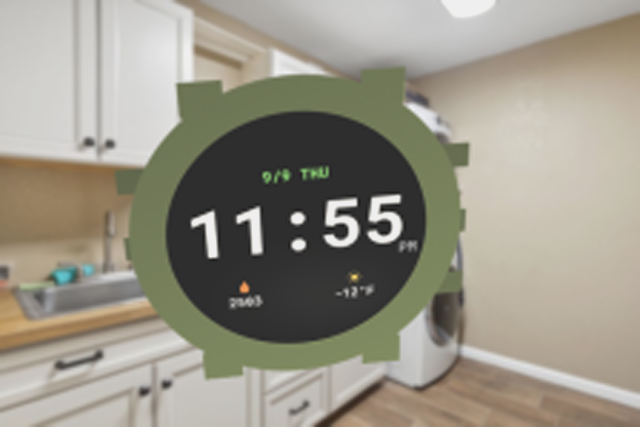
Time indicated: **11:55**
